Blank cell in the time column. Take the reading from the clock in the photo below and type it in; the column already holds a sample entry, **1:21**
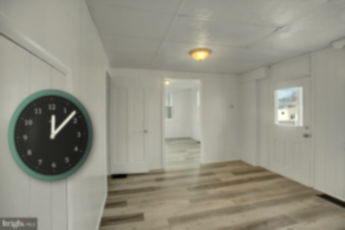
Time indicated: **12:08**
